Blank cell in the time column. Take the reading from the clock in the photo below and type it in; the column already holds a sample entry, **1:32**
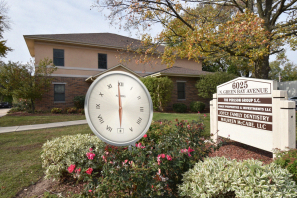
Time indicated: **5:59**
